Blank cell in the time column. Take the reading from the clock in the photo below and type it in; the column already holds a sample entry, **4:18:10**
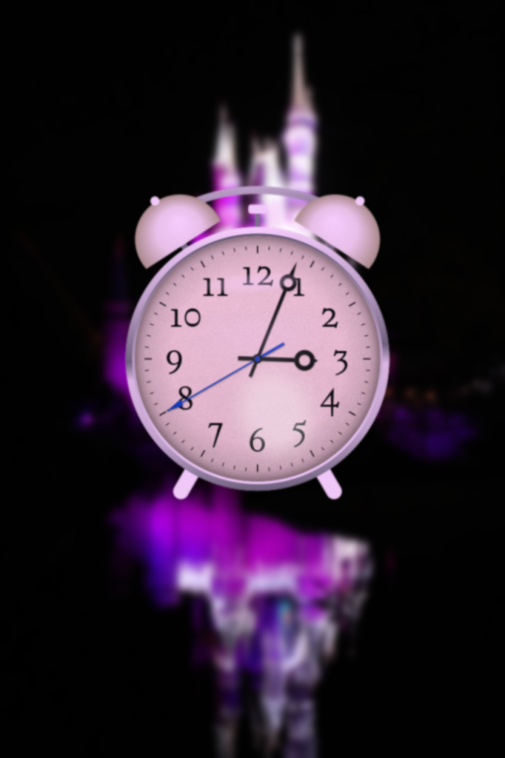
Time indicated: **3:03:40**
